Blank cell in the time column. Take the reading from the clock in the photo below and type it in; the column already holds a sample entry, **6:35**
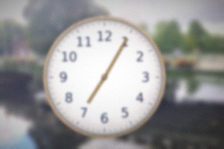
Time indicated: **7:05**
